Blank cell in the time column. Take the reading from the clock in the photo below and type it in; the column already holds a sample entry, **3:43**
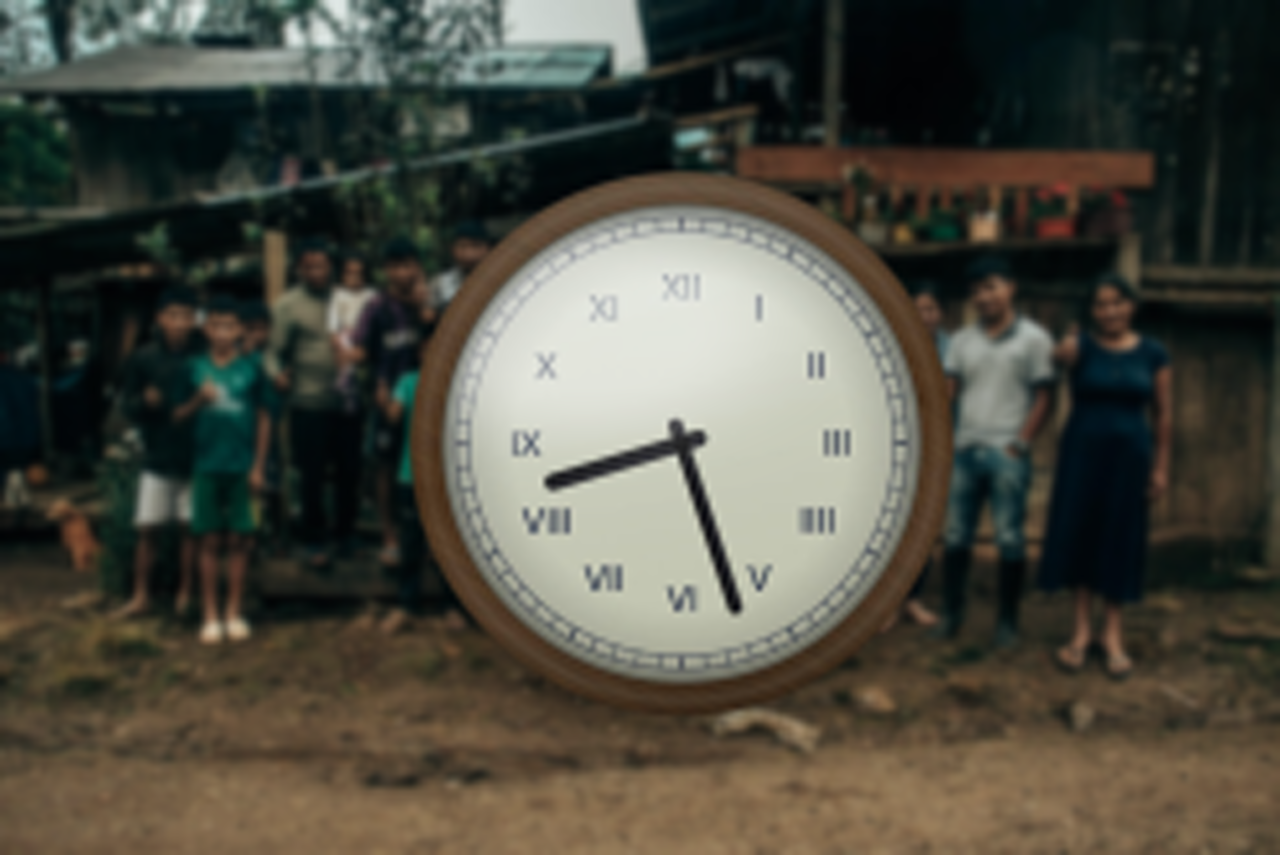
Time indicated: **8:27**
